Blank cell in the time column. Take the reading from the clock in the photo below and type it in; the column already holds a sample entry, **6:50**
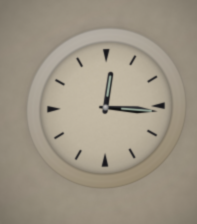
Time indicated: **12:16**
